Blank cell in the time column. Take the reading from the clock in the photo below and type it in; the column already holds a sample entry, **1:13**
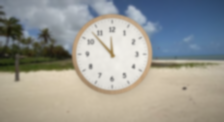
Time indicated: **11:53**
